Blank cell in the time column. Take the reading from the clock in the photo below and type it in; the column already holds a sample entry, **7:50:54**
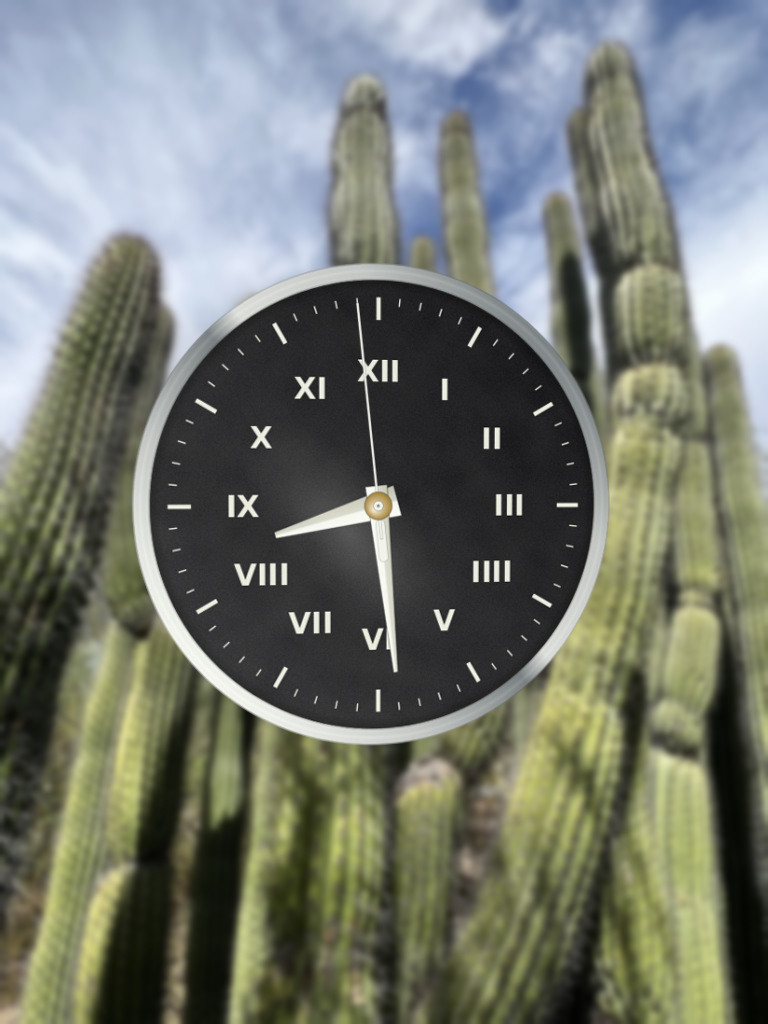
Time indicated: **8:28:59**
